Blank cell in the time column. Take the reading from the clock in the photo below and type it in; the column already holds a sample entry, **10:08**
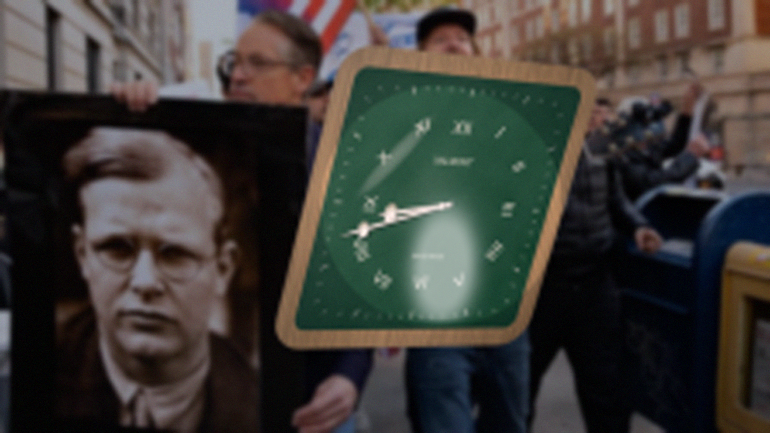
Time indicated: **8:42**
